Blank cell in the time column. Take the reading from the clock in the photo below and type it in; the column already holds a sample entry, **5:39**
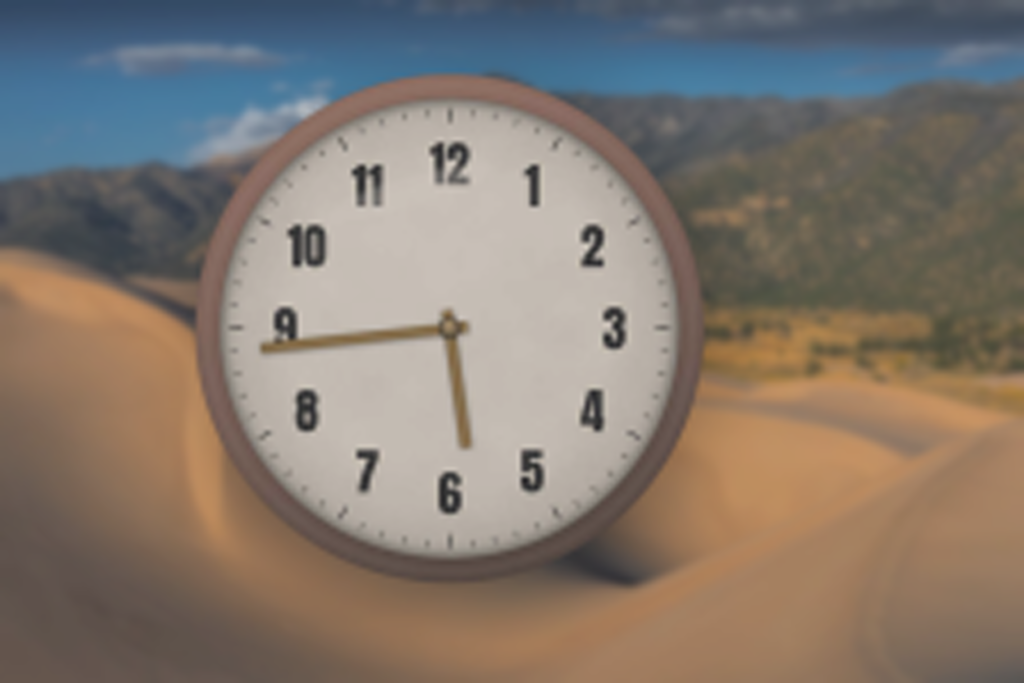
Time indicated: **5:44**
